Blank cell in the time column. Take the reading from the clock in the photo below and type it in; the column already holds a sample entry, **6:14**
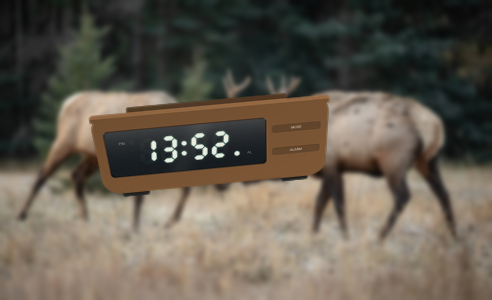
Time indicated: **13:52**
